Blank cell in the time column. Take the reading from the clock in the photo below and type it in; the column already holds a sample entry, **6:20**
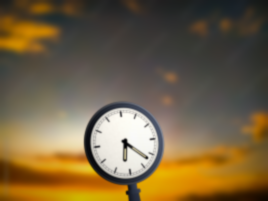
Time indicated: **6:22**
